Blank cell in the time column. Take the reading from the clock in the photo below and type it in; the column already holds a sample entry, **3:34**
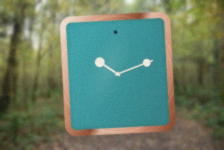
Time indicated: **10:12**
